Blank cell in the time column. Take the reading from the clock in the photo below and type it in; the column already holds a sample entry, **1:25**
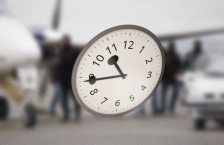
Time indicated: **10:44**
